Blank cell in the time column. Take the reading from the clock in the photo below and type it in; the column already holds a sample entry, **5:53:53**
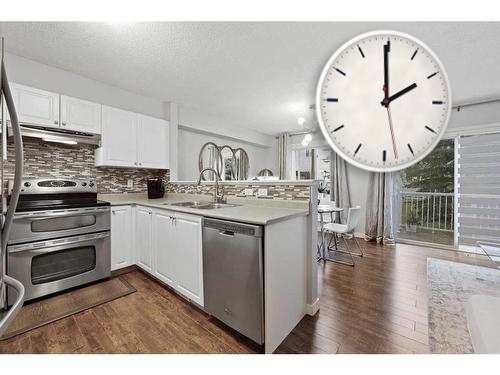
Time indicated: **1:59:28**
